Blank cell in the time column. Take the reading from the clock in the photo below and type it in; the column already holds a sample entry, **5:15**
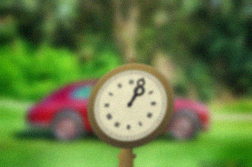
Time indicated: **1:04**
